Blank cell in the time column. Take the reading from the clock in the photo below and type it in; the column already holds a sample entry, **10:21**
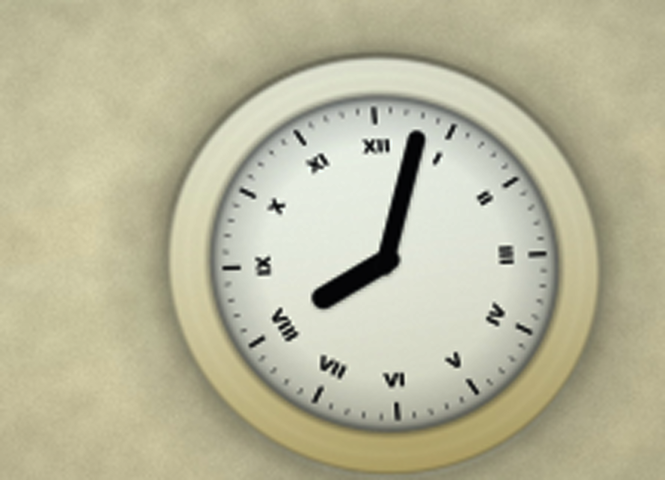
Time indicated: **8:03**
